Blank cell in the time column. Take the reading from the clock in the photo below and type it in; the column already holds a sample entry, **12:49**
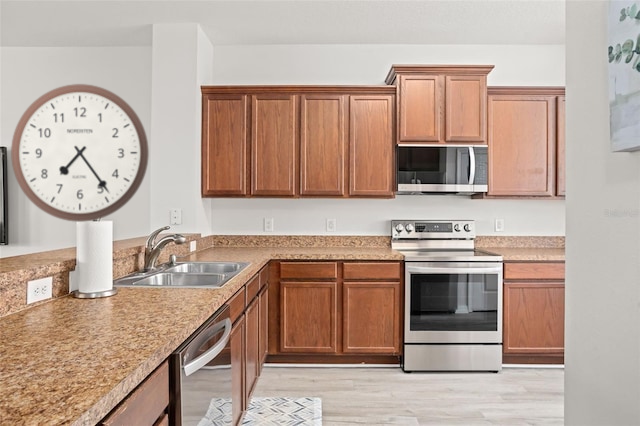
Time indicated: **7:24**
